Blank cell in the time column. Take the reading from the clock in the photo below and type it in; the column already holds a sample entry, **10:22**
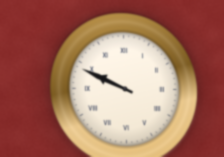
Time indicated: **9:49**
